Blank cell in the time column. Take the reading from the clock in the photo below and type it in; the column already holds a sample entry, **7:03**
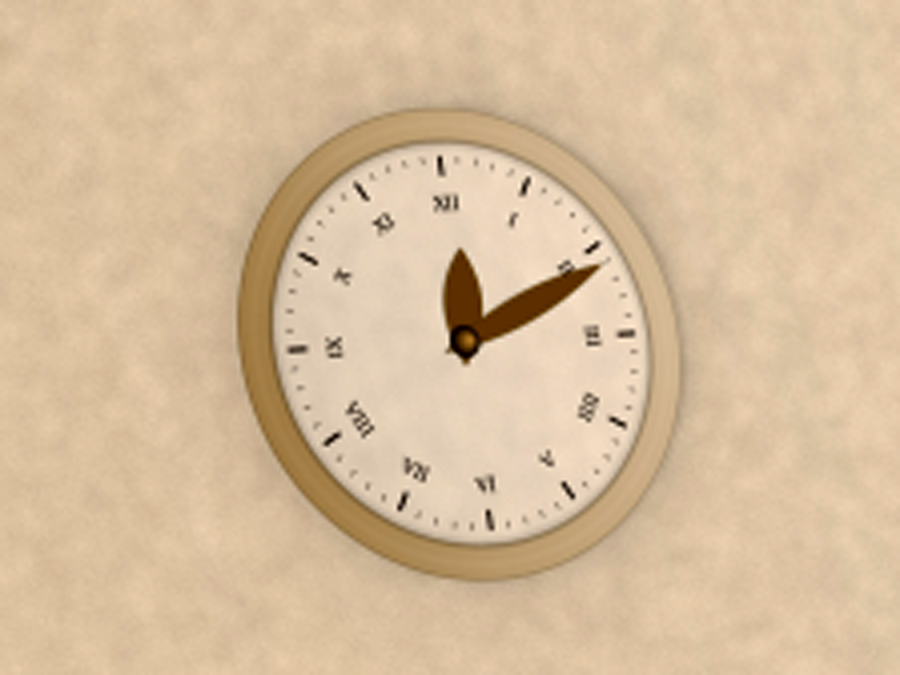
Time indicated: **12:11**
